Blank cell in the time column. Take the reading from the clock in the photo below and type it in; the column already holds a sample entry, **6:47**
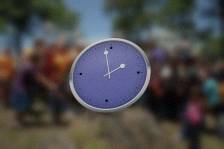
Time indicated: **1:58**
